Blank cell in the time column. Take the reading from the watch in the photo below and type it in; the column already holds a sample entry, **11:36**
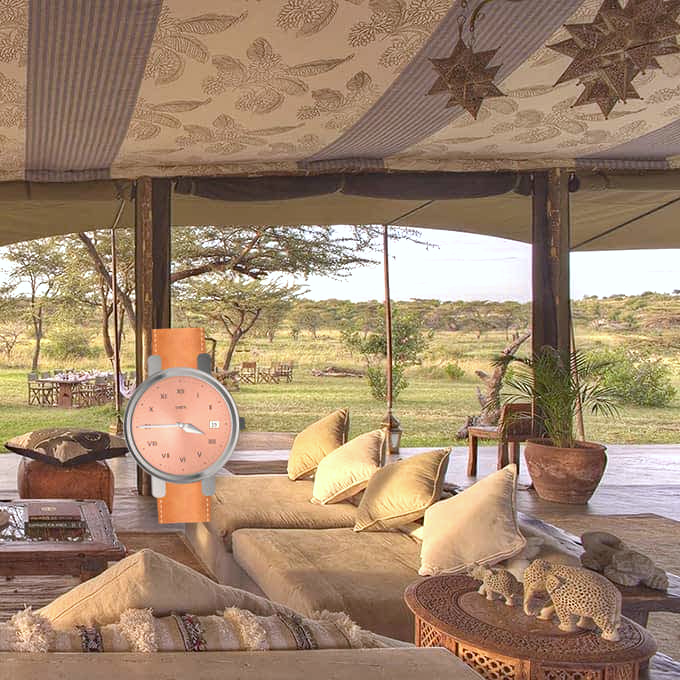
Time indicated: **3:45**
